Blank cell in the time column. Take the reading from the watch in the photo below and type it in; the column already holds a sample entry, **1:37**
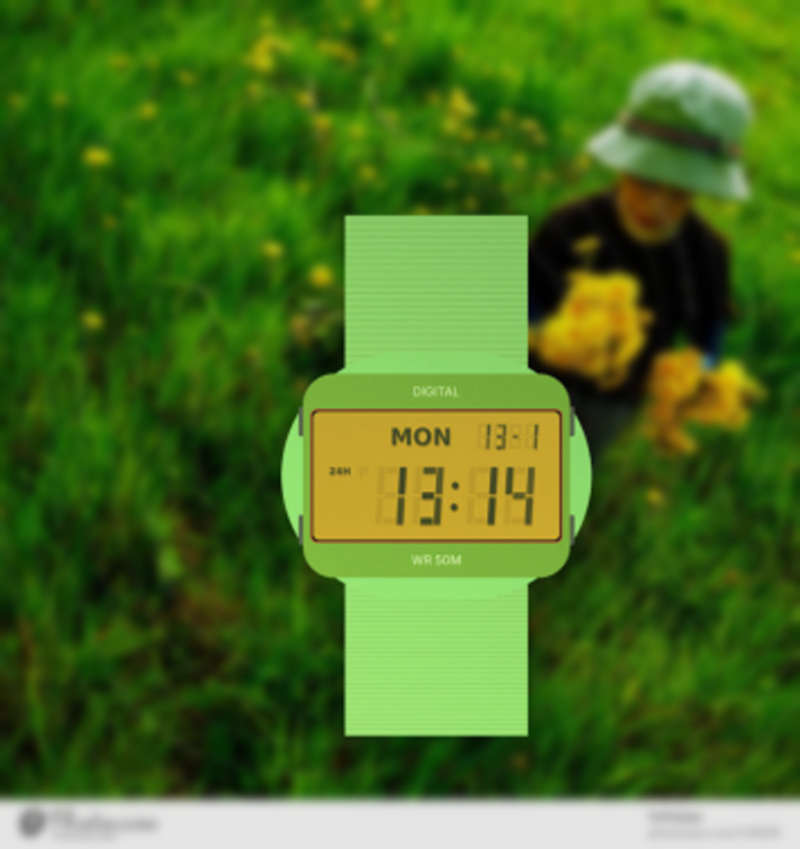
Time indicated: **13:14**
